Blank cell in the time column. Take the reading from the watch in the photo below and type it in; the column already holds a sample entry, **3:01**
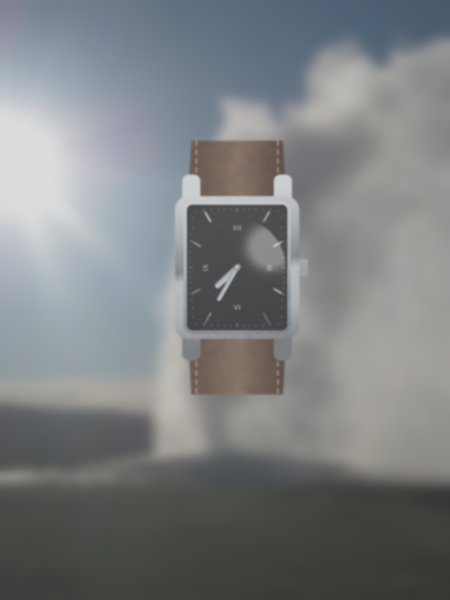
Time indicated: **7:35**
